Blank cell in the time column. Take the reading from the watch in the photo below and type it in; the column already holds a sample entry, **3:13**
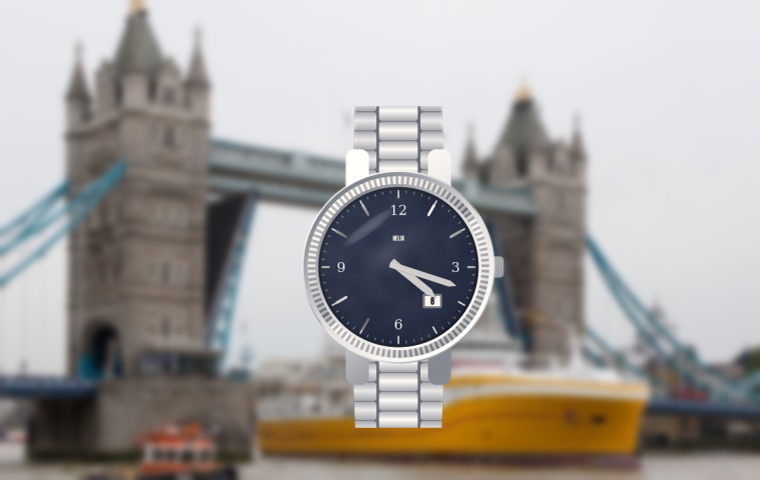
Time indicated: **4:18**
